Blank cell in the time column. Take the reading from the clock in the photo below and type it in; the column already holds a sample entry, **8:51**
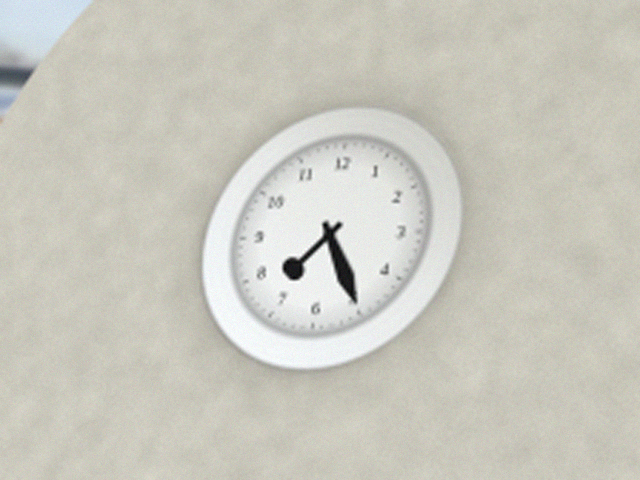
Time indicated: **7:25**
